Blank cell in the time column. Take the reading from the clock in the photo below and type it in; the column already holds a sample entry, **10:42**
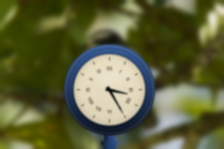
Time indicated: **3:25**
